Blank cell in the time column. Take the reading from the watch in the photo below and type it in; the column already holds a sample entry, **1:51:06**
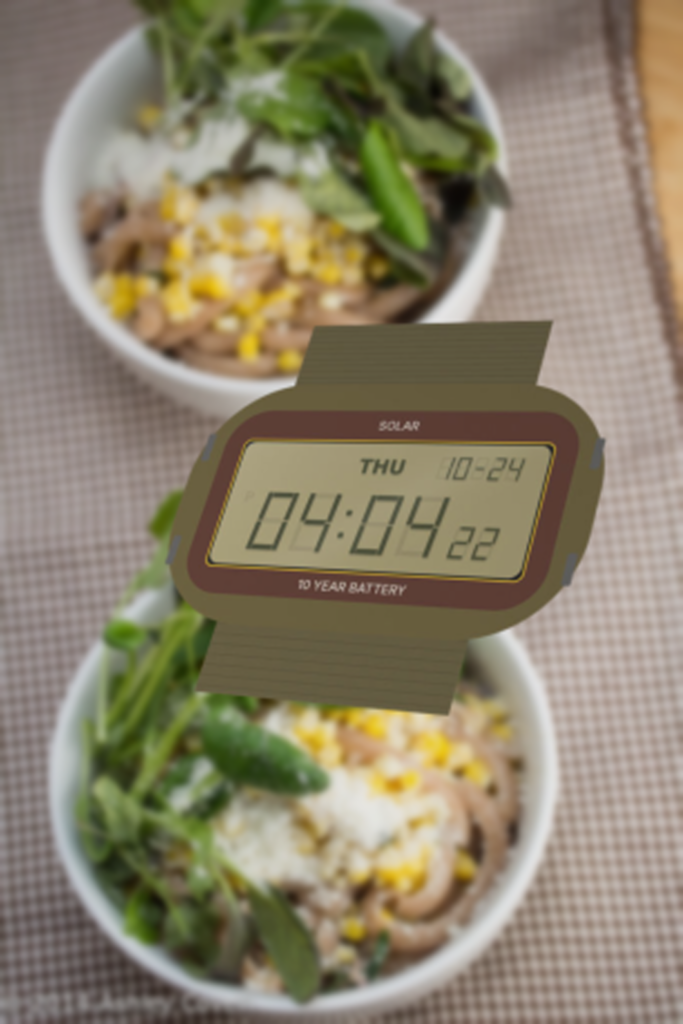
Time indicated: **4:04:22**
